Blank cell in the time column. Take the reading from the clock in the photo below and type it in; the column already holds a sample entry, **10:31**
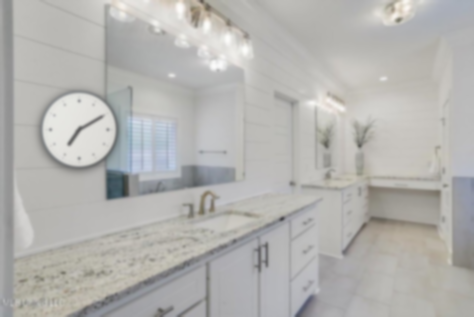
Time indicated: **7:10**
